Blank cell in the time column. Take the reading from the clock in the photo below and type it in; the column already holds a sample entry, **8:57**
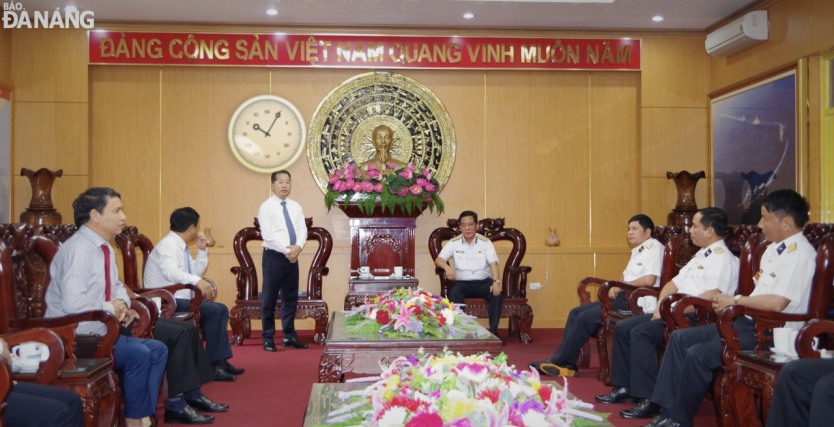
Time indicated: **10:05**
